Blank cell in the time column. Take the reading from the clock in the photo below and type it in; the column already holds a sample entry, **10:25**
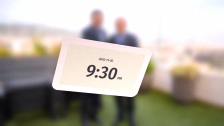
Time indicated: **9:30**
